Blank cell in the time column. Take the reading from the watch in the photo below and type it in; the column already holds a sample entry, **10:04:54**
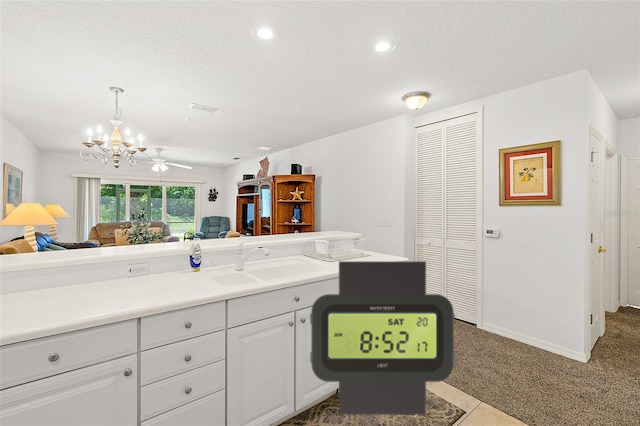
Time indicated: **8:52:17**
